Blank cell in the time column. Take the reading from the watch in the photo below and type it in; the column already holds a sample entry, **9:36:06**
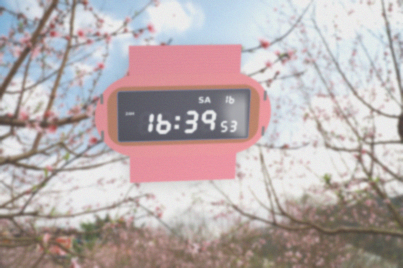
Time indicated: **16:39:53**
